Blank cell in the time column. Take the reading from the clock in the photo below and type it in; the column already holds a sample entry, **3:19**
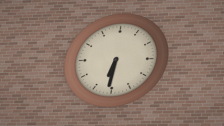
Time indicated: **6:31**
